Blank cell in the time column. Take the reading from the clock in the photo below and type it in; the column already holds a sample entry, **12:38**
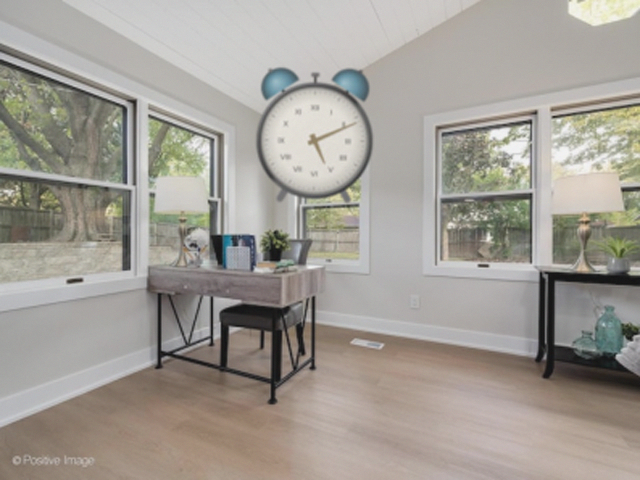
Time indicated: **5:11**
